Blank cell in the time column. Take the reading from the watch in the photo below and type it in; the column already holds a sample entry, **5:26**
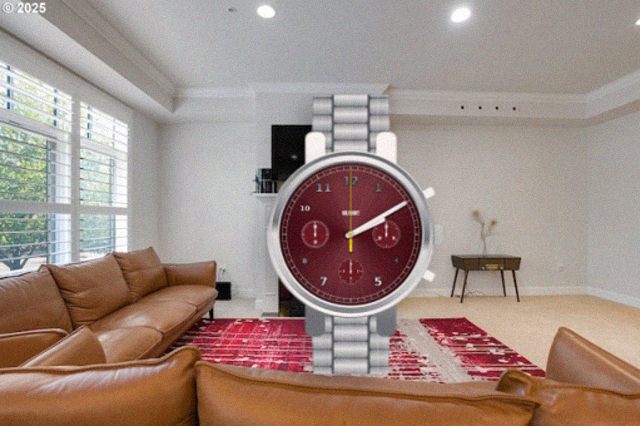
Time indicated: **2:10**
